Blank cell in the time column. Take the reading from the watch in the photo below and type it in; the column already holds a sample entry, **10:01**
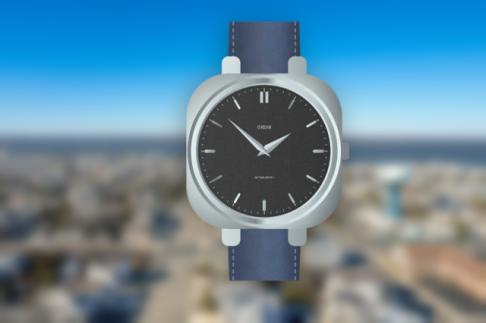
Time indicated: **1:52**
